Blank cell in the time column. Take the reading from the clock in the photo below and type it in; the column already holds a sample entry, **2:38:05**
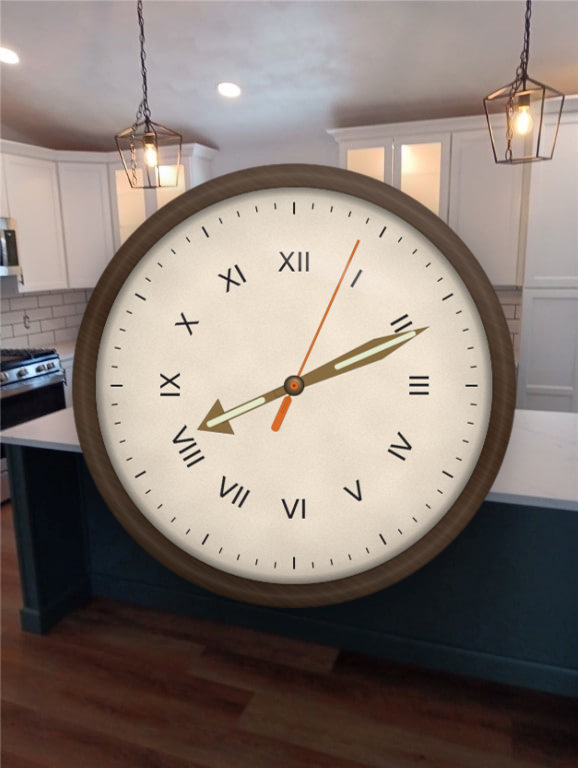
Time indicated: **8:11:04**
